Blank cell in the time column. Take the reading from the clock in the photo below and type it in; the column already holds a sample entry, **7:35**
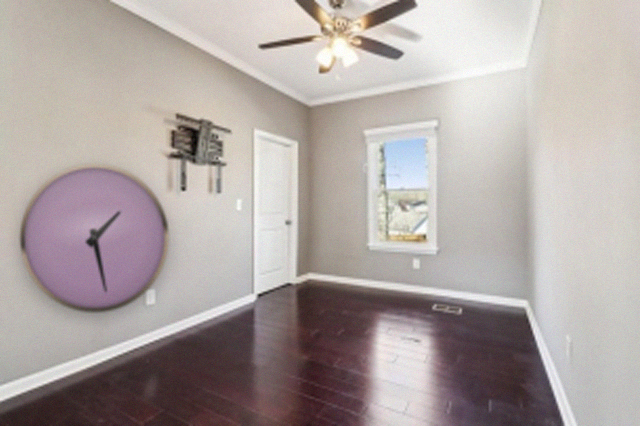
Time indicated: **1:28**
